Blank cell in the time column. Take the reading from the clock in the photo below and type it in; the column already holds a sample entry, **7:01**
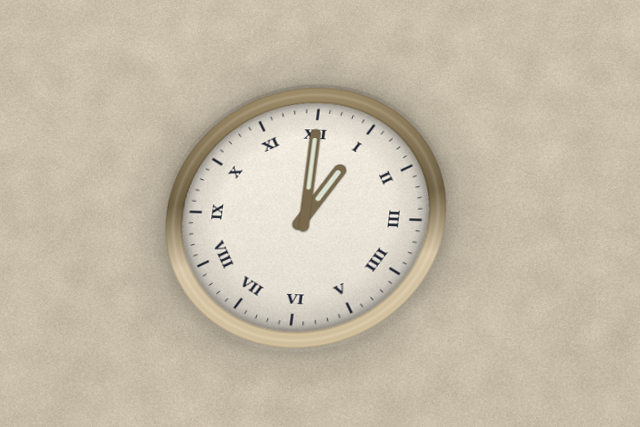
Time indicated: **1:00**
